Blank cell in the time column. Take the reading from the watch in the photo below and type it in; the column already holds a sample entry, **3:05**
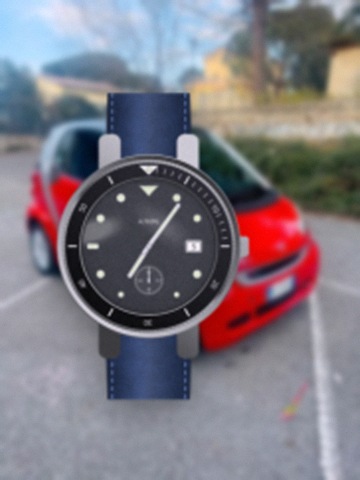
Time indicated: **7:06**
